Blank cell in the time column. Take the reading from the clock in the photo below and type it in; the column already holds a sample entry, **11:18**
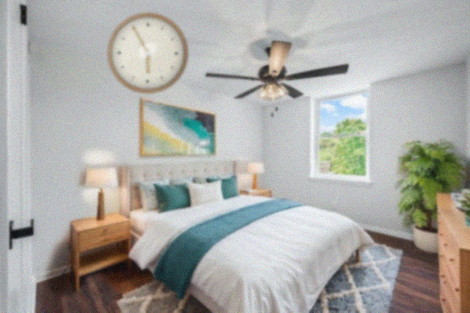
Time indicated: **5:55**
